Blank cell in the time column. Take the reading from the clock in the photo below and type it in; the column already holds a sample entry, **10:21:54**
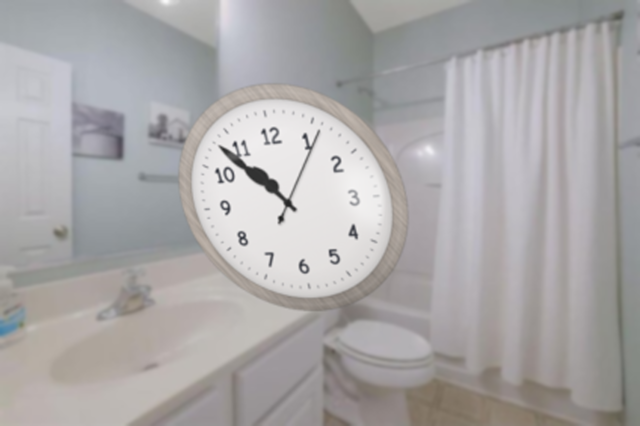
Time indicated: **10:53:06**
